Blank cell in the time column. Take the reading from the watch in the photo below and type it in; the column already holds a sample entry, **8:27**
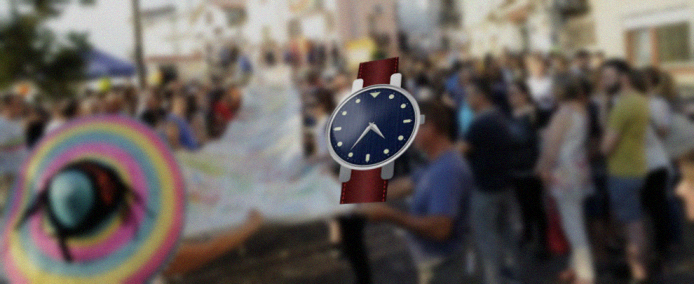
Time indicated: **4:36**
